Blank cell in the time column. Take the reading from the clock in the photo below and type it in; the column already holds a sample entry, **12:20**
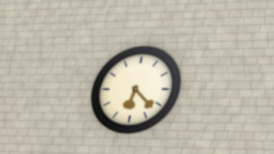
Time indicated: **6:22**
